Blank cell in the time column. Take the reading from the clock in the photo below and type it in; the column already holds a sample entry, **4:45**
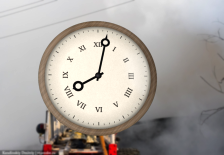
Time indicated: **8:02**
